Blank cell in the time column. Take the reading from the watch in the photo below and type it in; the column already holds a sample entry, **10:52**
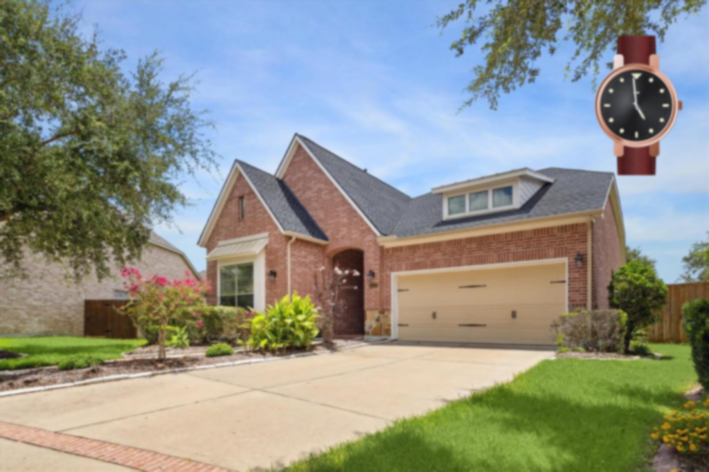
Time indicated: **4:59**
